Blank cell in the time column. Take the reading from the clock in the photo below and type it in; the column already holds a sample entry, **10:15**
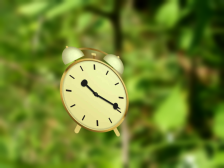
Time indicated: **10:19**
